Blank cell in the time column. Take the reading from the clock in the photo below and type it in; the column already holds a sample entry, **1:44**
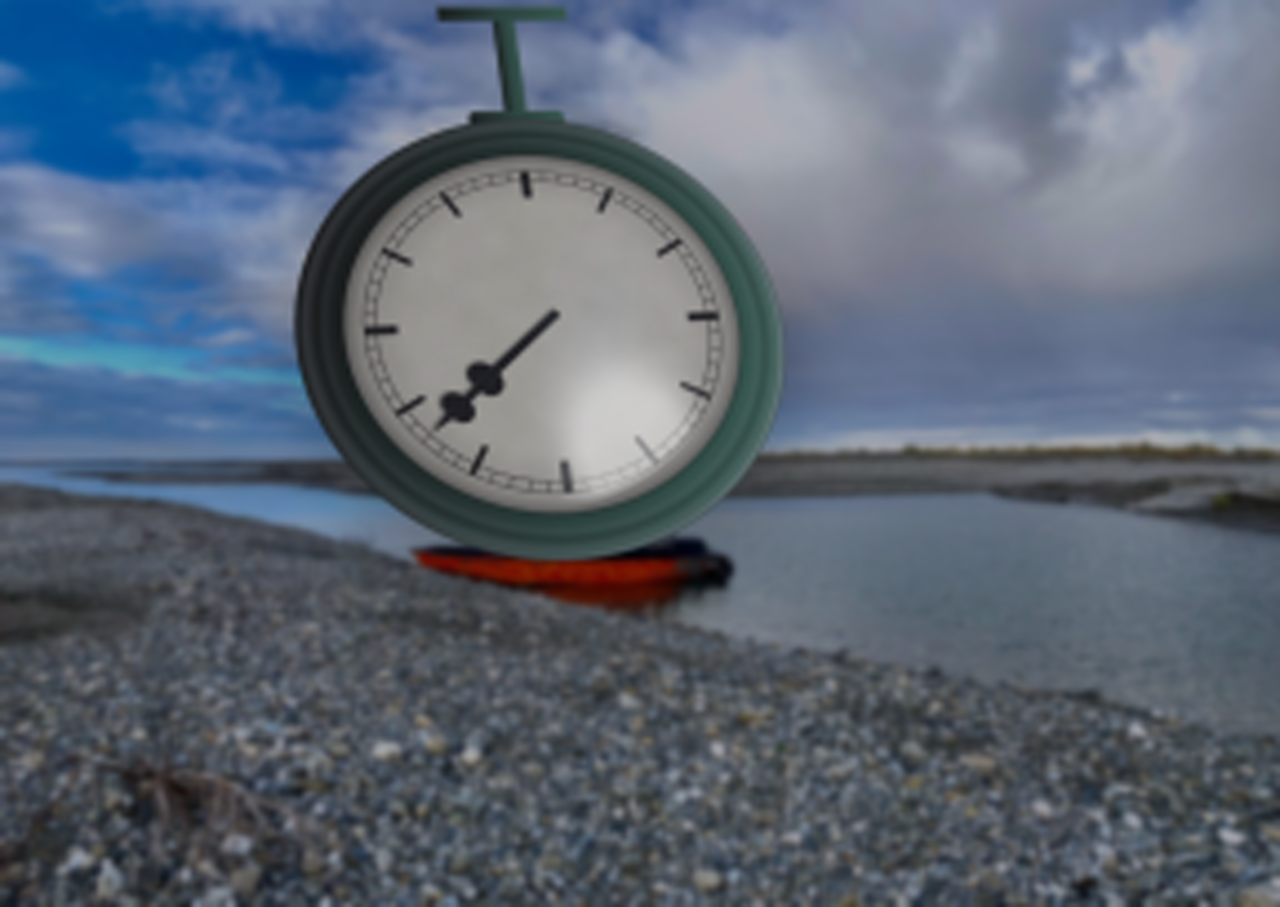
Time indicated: **7:38**
